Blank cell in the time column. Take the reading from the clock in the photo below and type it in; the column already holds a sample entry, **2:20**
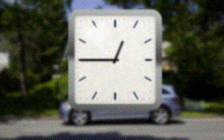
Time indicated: **12:45**
